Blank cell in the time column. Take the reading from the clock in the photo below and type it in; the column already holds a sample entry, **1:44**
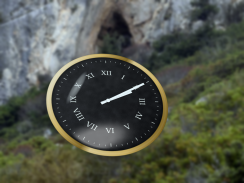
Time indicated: **2:10**
